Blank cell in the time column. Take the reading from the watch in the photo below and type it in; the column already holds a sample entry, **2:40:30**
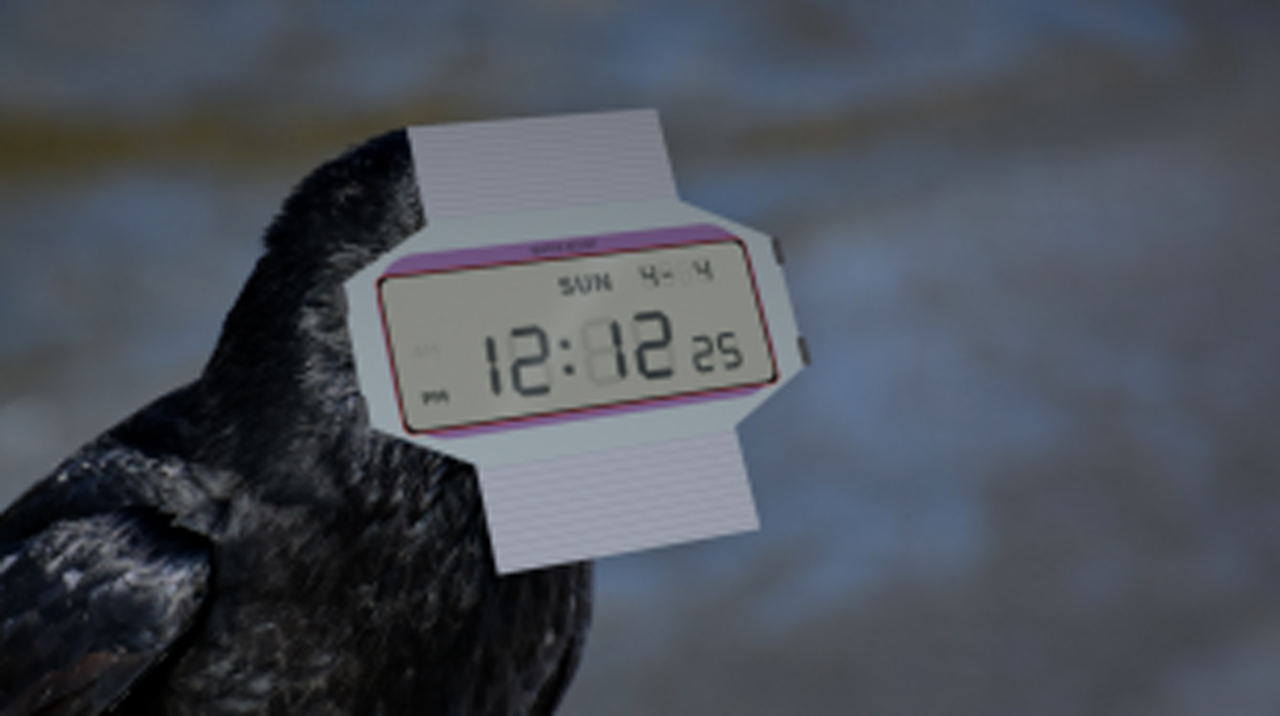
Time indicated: **12:12:25**
